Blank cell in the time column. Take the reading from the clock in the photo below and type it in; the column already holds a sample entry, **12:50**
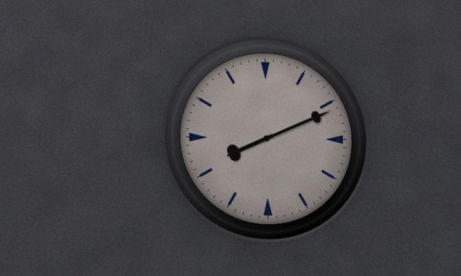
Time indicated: **8:11**
